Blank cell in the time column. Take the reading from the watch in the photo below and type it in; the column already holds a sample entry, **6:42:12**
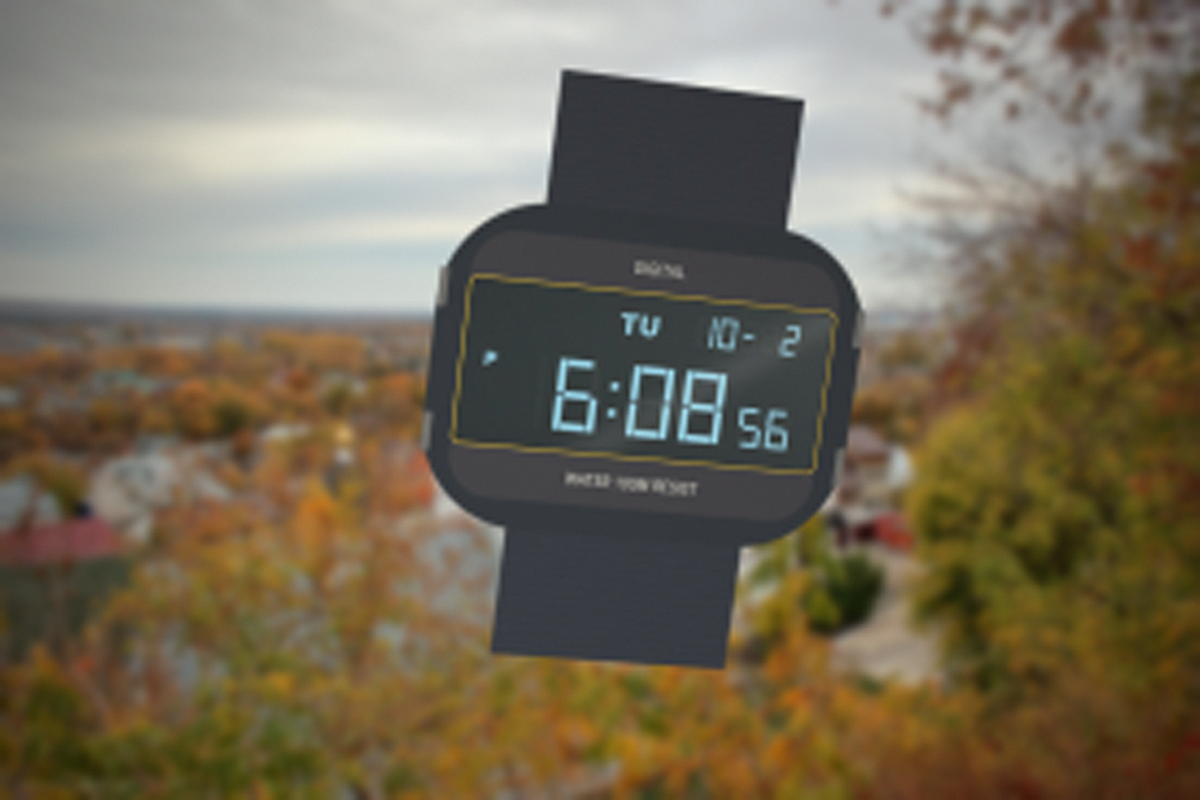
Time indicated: **6:08:56**
